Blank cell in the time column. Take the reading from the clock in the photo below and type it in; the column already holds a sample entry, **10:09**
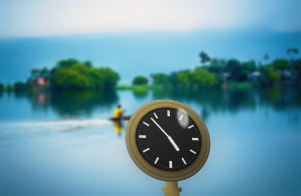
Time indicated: **4:53**
